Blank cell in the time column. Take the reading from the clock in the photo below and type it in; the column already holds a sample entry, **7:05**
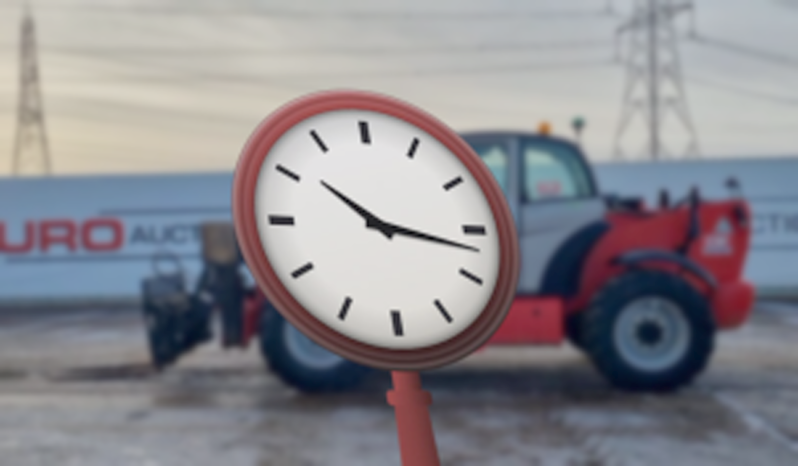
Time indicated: **10:17**
